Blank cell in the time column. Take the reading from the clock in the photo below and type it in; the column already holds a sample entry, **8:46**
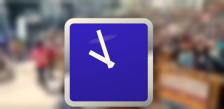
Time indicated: **9:57**
